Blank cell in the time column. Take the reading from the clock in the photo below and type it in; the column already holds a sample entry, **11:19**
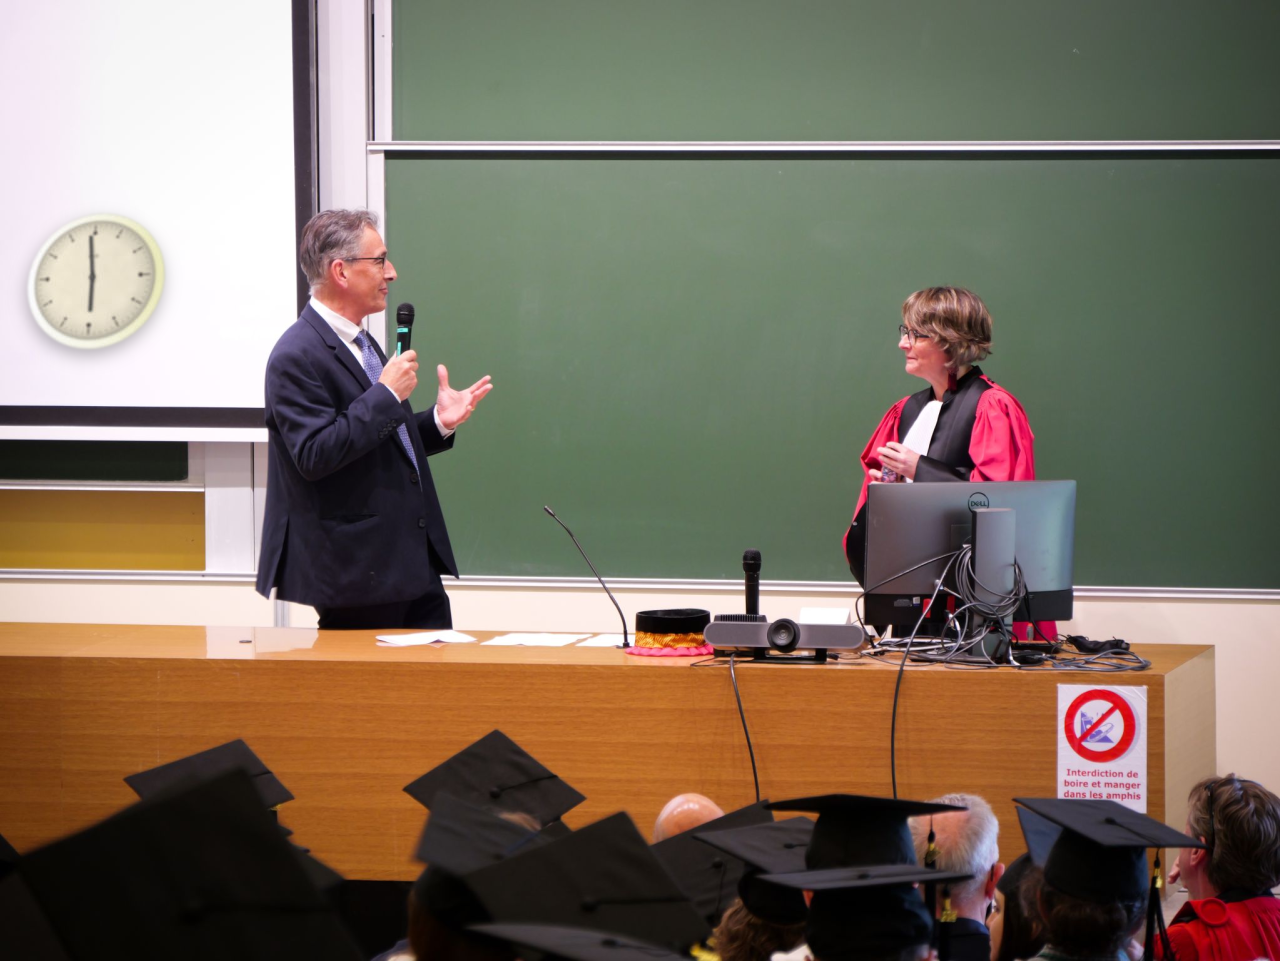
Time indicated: **5:59**
